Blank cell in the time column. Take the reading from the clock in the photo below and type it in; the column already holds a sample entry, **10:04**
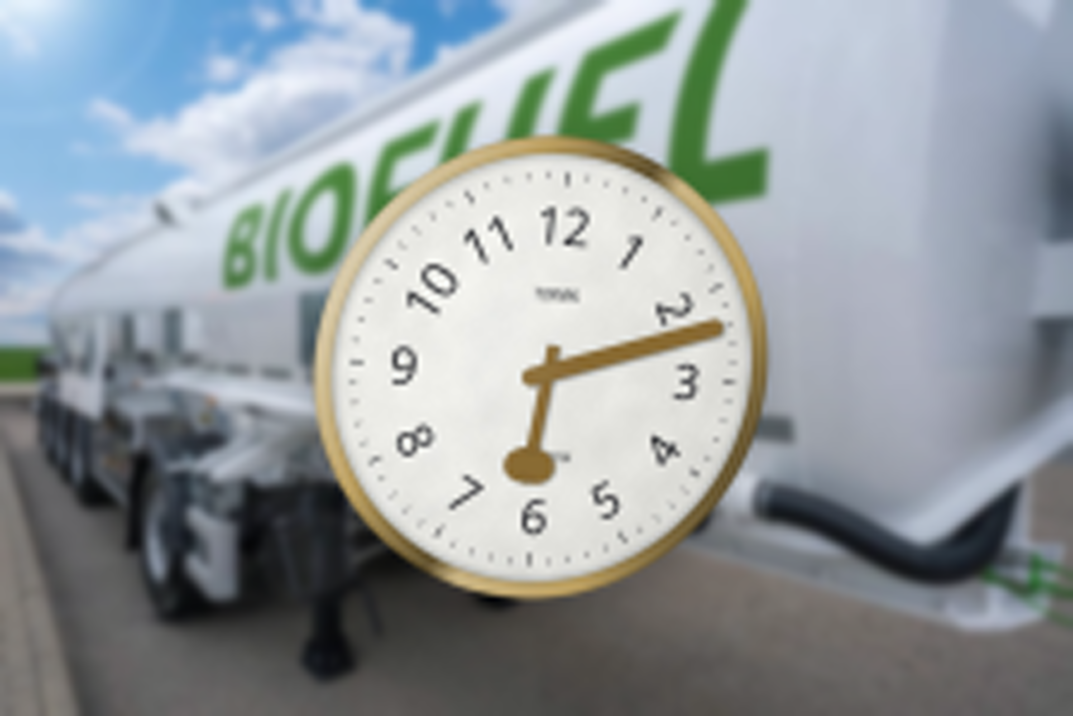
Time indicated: **6:12**
